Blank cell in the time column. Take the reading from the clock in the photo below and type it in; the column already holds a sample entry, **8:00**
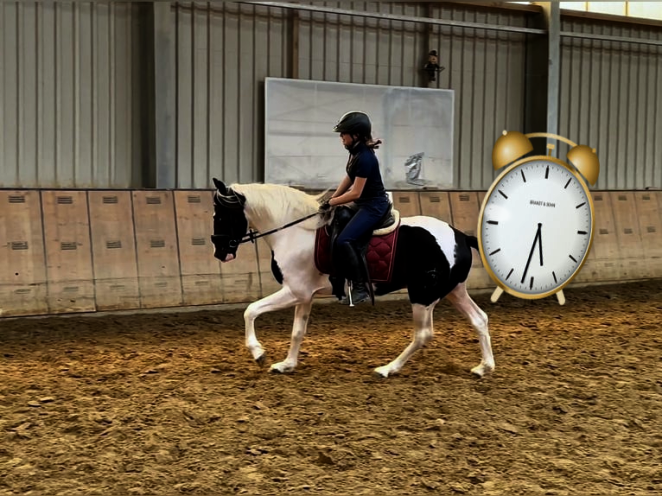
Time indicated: **5:32**
